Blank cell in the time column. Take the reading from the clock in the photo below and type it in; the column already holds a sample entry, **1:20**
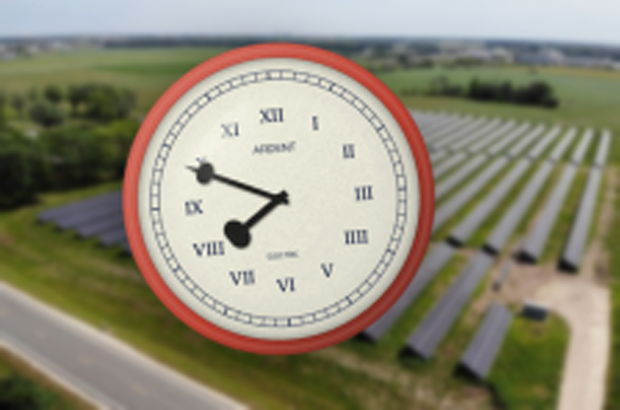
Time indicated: **7:49**
